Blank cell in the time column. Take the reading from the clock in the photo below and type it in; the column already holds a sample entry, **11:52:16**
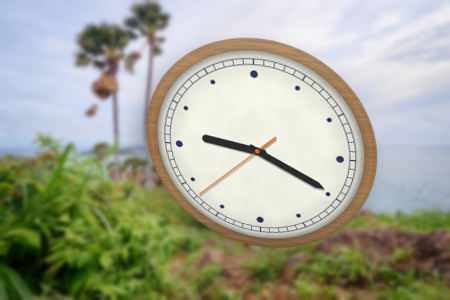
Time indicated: **9:19:38**
